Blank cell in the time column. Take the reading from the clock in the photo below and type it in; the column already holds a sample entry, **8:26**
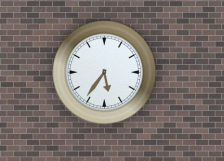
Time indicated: **5:36**
